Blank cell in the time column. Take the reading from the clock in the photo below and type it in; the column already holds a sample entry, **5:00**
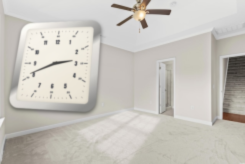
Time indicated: **2:41**
